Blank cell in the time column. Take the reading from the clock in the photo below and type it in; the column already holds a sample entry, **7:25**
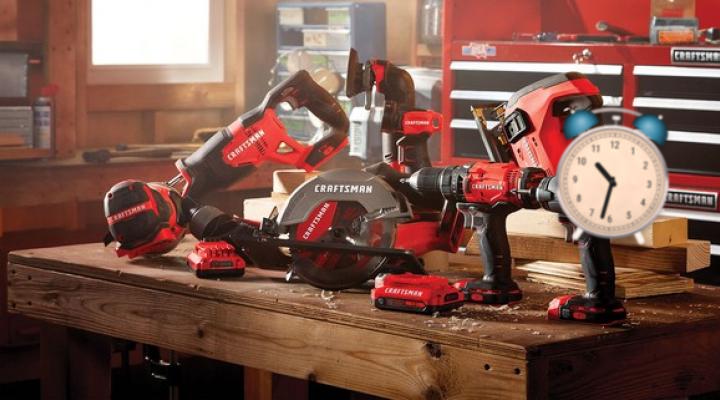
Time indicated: **10:32**
